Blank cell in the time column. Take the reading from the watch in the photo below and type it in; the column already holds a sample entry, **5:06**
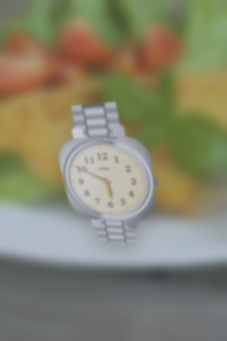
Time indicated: **5:50**
